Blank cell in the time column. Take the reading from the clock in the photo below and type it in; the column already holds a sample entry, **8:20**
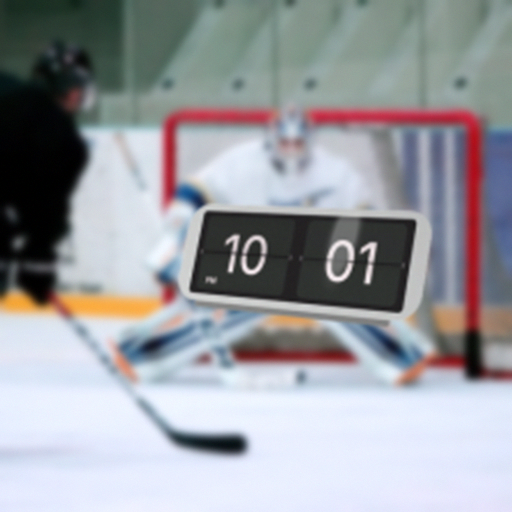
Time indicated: **10:01**
